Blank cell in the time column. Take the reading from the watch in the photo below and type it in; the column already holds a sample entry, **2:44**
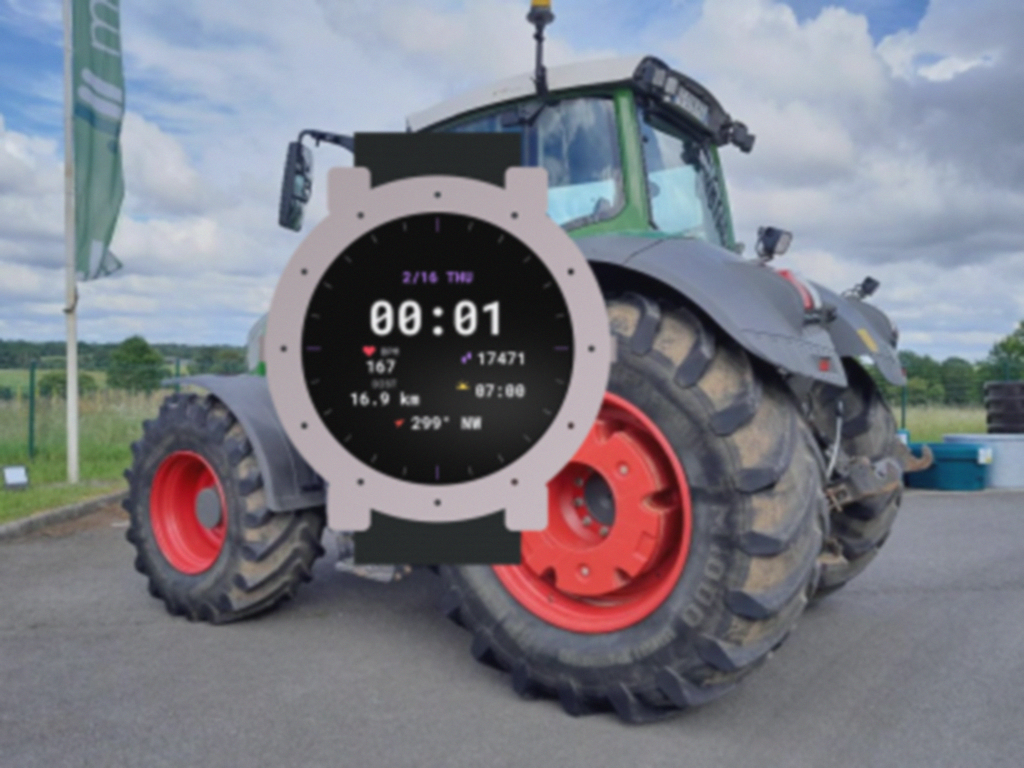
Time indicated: **0:01**
